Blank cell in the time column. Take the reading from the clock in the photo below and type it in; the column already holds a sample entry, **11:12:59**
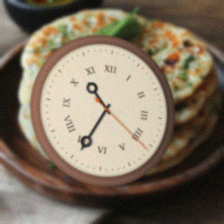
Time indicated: **10:34:21**
